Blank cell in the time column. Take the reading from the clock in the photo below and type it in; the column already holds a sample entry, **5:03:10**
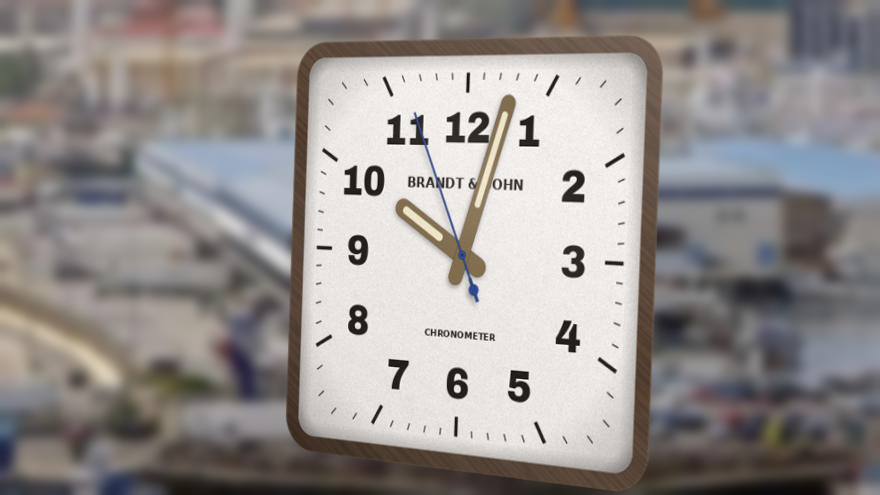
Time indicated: **10:02:56**
